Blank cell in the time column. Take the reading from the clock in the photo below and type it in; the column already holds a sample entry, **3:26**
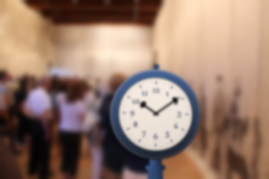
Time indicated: **10:09**
